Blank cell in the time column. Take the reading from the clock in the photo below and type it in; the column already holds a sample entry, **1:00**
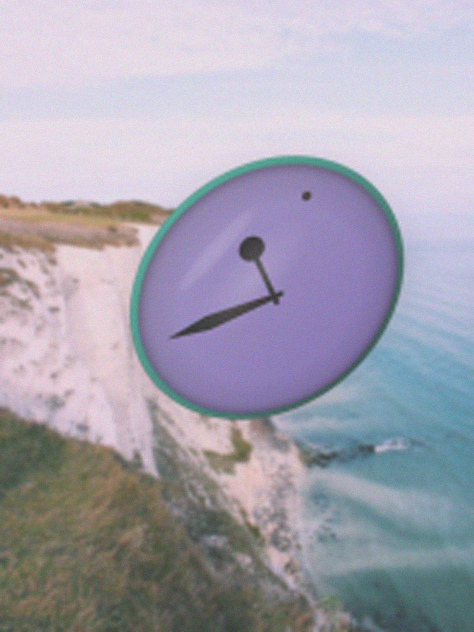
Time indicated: **10:40**
